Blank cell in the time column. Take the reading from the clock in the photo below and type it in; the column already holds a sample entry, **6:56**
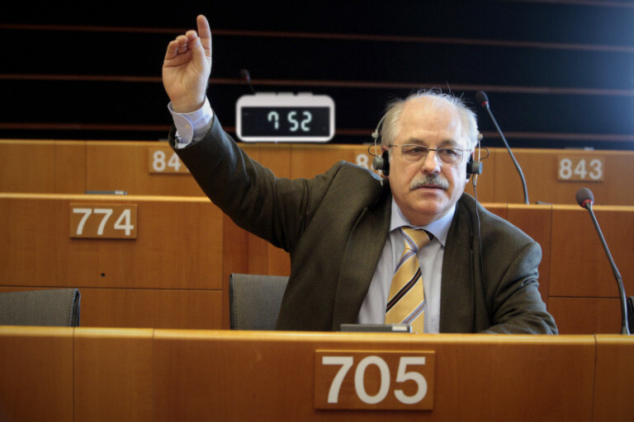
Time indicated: **7:52**
